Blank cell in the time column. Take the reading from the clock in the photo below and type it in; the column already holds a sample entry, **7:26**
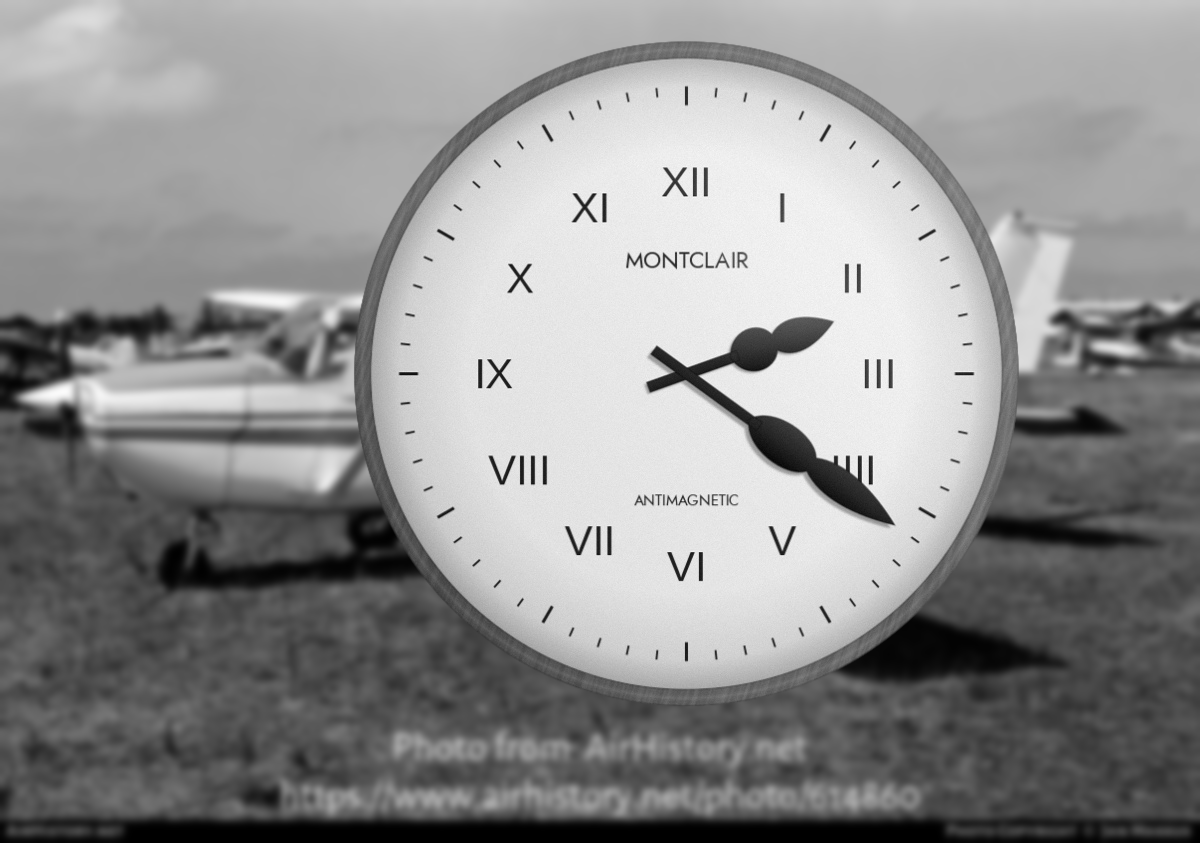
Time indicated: **2:21**
